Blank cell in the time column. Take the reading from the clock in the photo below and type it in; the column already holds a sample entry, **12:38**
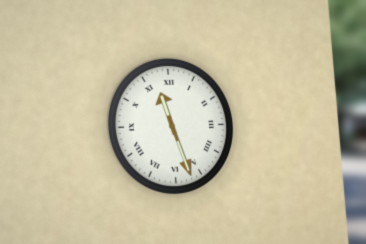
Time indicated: **11:27**
